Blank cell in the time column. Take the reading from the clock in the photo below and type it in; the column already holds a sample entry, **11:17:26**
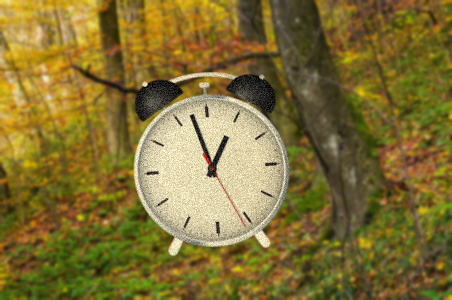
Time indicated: **12:57:26**
